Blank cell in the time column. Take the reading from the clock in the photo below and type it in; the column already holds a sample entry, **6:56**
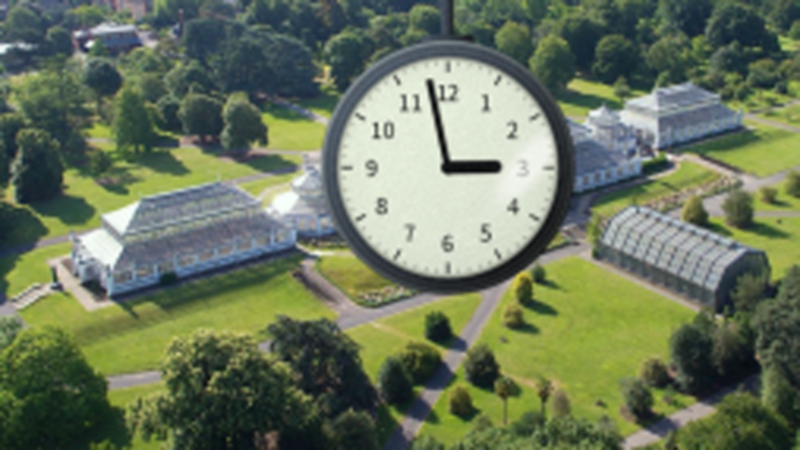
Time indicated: **2:58**
